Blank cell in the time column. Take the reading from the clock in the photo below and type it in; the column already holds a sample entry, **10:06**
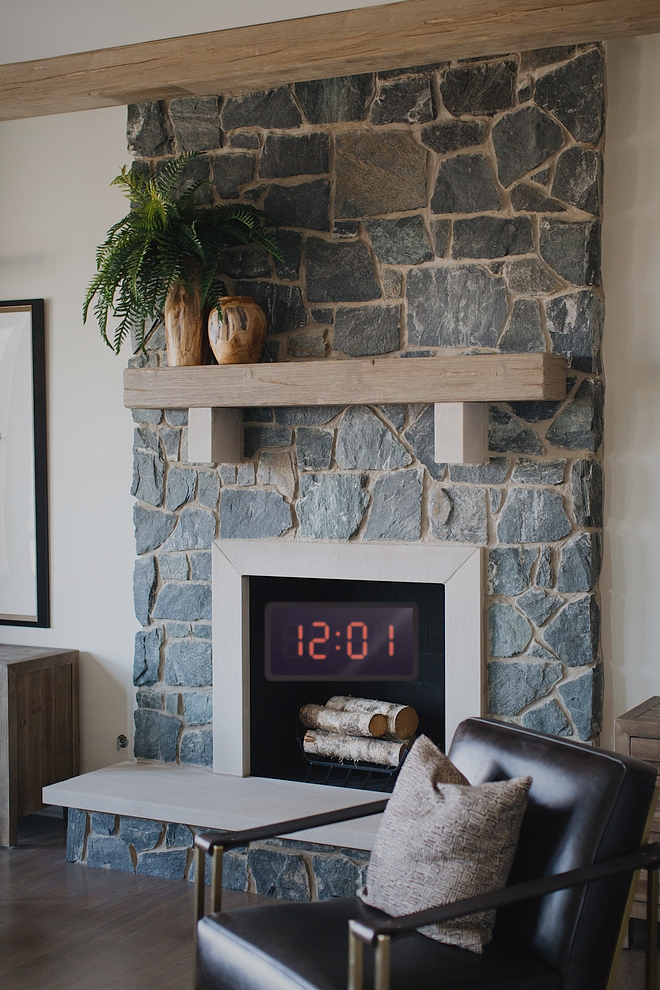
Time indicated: **12:01**
